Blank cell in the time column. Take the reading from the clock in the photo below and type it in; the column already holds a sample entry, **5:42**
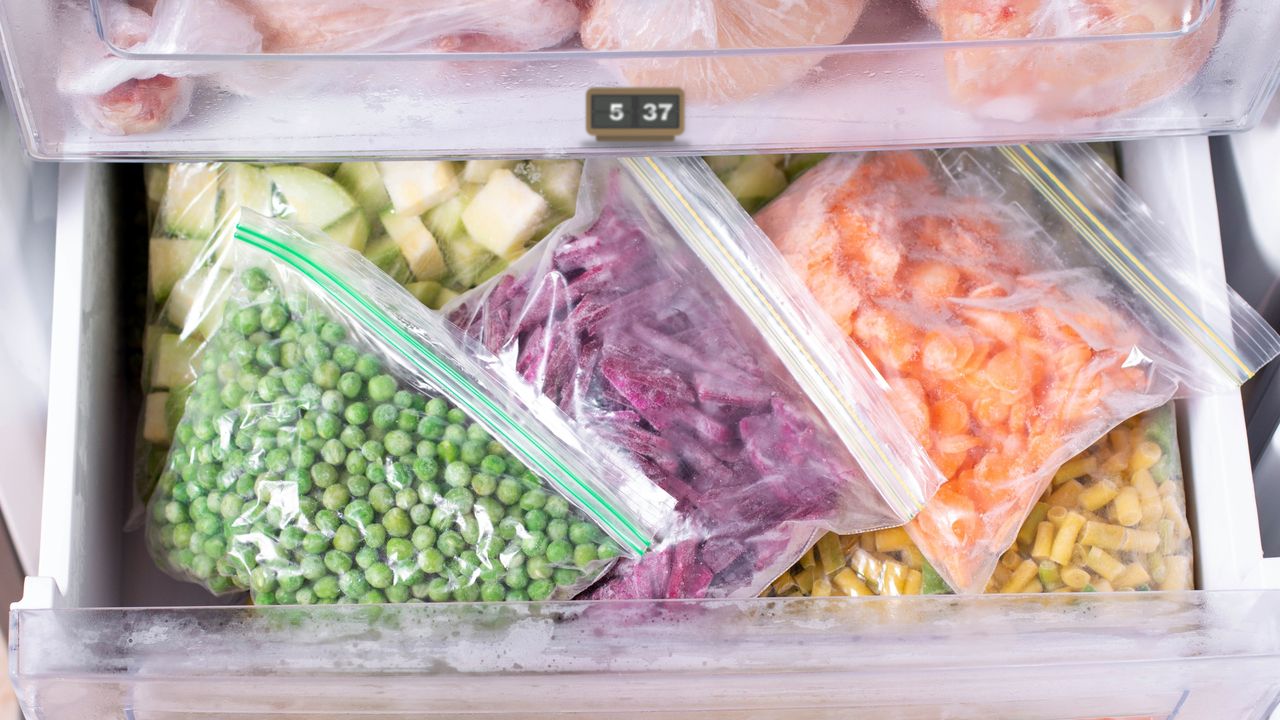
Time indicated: **5:37**
